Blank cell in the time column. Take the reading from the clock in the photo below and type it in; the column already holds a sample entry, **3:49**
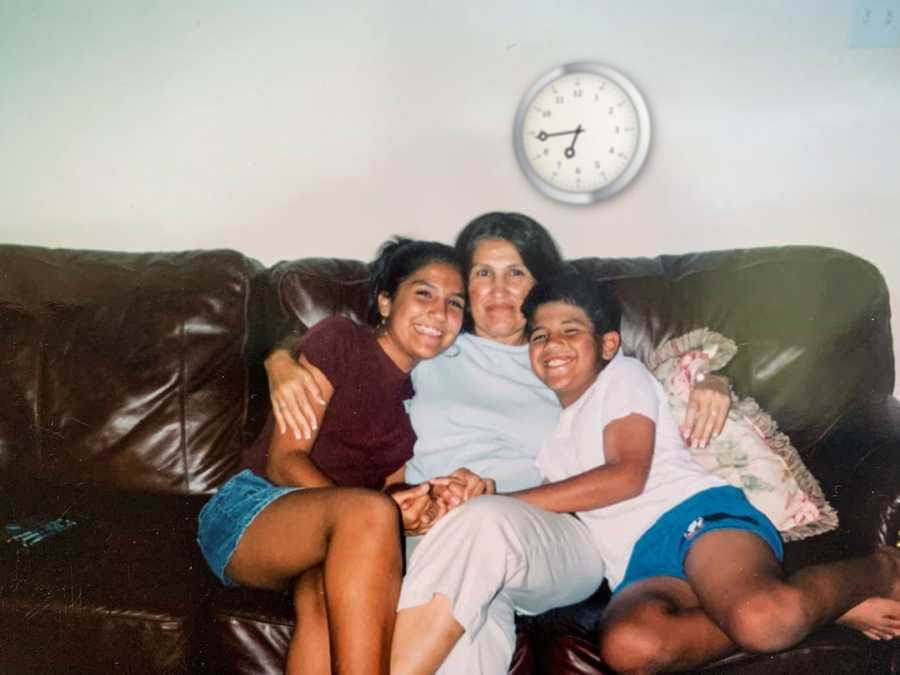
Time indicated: **6:44**
